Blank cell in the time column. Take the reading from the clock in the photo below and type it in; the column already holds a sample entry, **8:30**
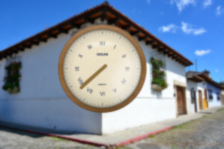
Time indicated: **7:38**
